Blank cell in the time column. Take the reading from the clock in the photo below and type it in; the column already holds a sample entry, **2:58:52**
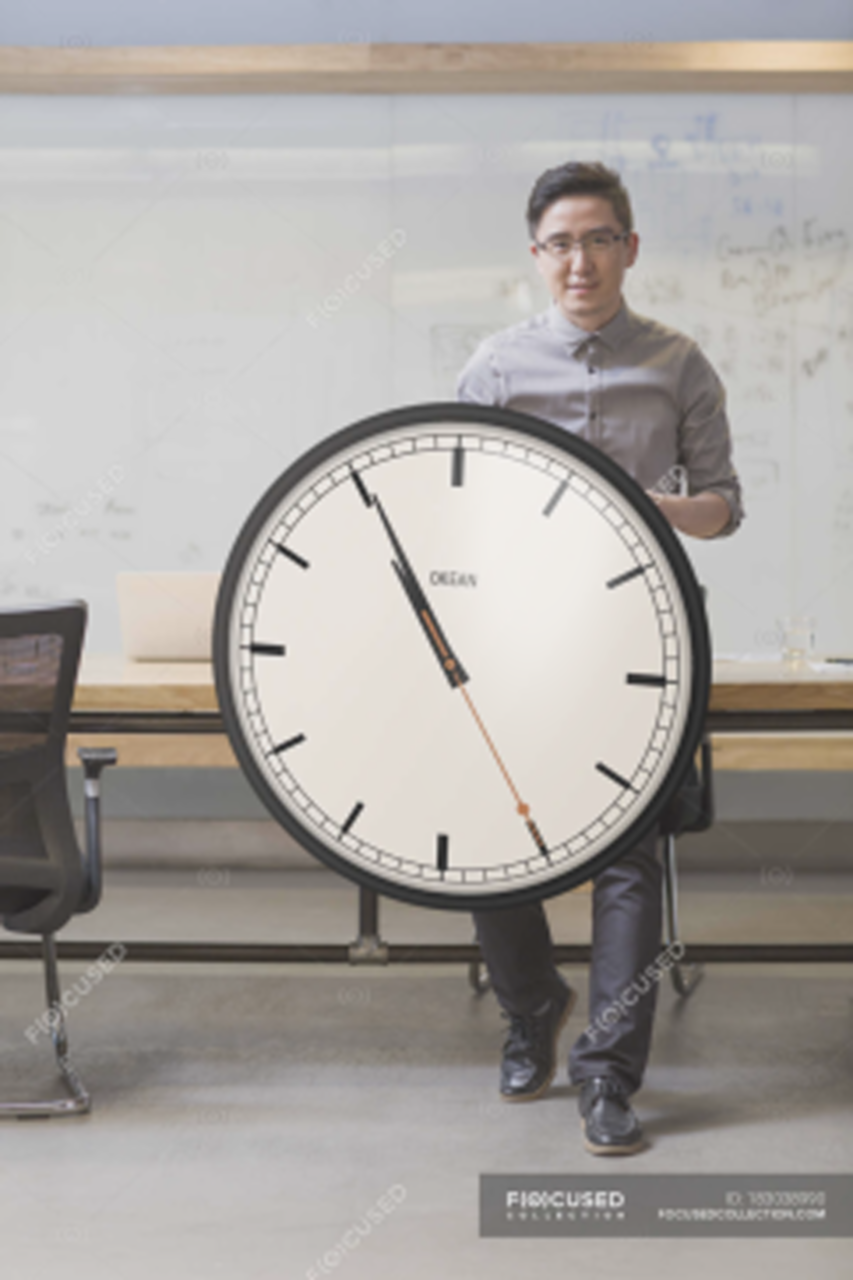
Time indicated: **10:55:25**
